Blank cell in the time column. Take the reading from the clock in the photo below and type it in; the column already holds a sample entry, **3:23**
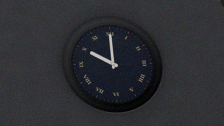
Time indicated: **10:00**
